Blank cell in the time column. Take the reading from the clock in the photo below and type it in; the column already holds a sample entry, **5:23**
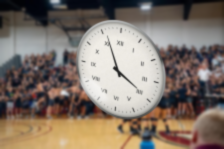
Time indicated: **3:56**
